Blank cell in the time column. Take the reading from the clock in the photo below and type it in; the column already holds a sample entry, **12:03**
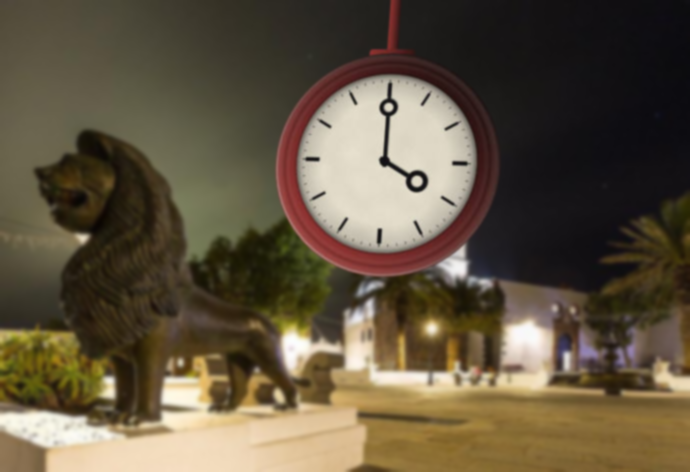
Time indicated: **4:00**
